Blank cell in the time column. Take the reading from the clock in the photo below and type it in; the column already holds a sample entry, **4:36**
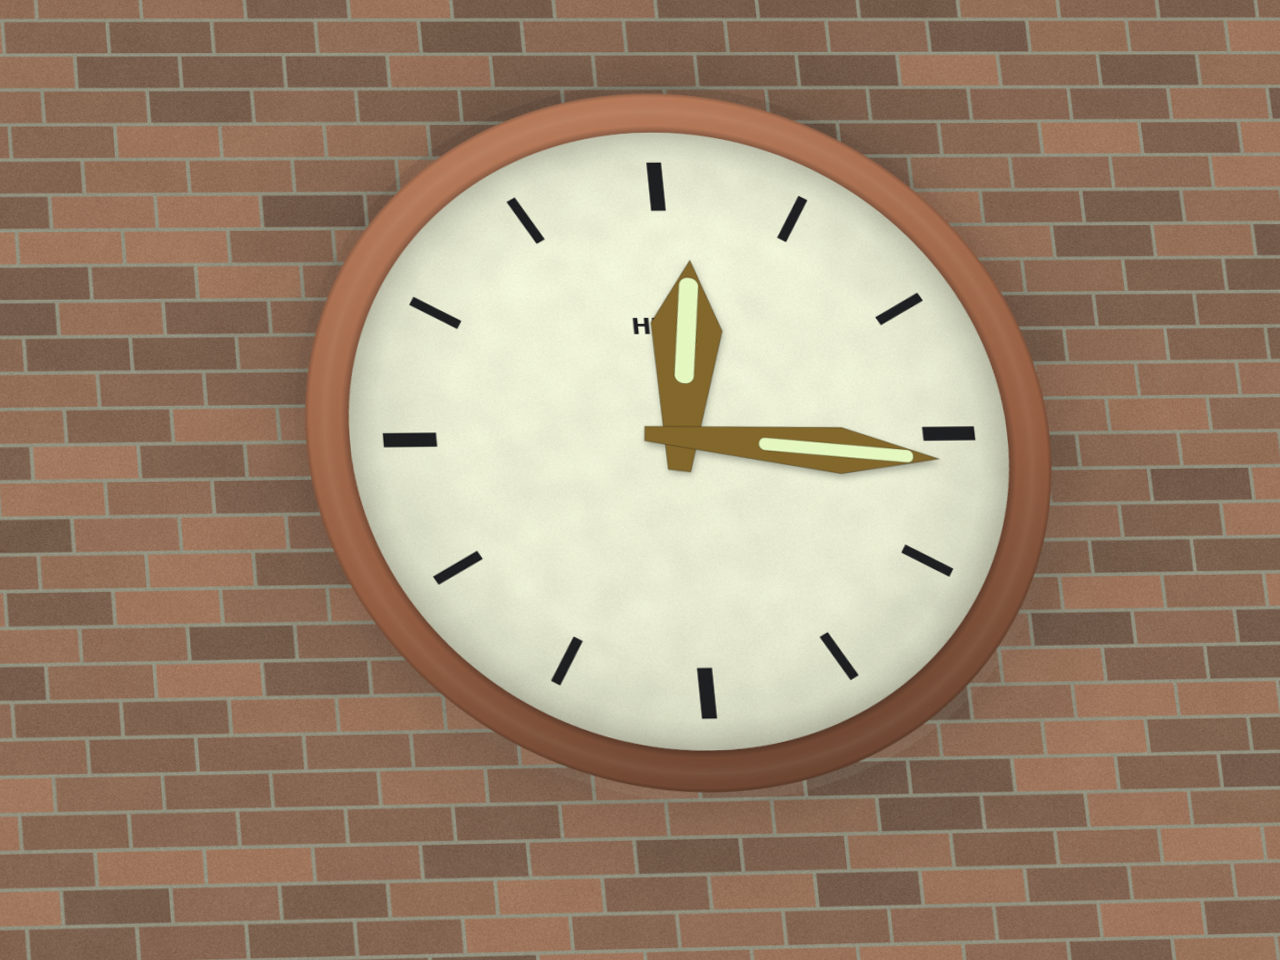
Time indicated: **12:16**
